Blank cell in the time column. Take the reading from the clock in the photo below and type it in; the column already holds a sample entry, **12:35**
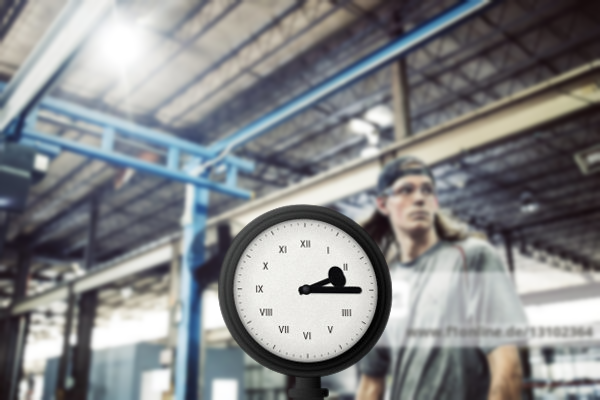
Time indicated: **2:15**
